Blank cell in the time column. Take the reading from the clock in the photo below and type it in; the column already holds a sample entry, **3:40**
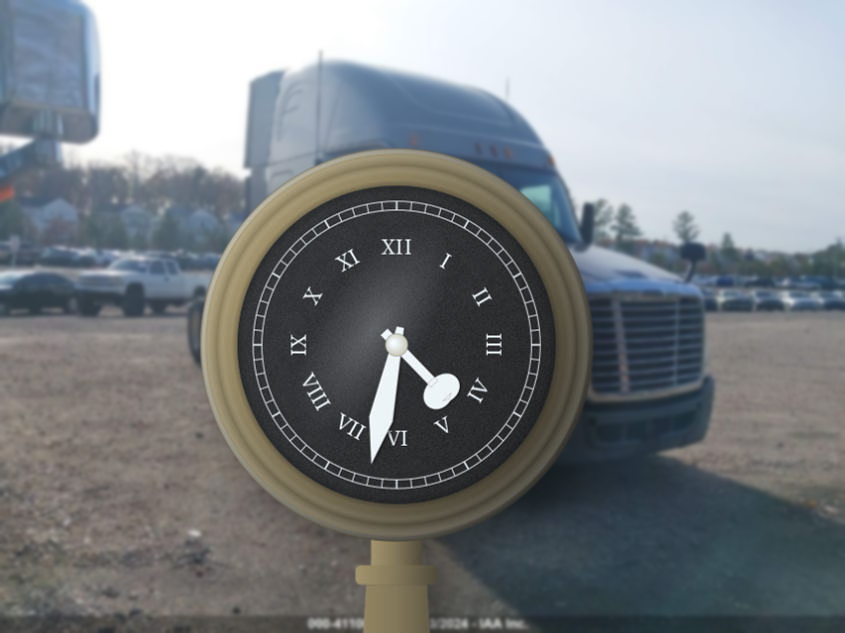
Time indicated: **4:32**
